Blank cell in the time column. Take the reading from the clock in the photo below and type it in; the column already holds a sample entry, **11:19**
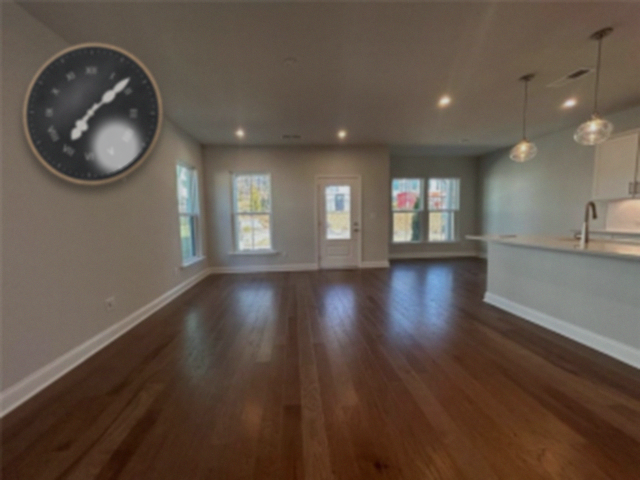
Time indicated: **7:08**
